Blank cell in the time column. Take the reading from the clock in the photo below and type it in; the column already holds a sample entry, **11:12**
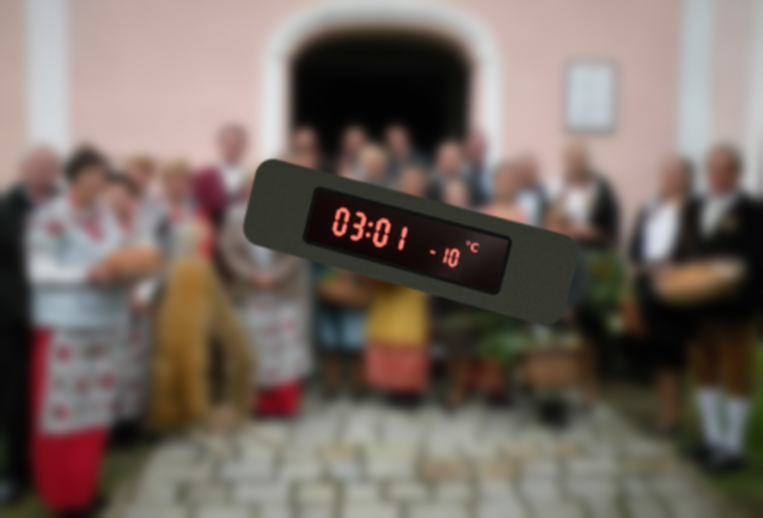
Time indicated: **3:01**
